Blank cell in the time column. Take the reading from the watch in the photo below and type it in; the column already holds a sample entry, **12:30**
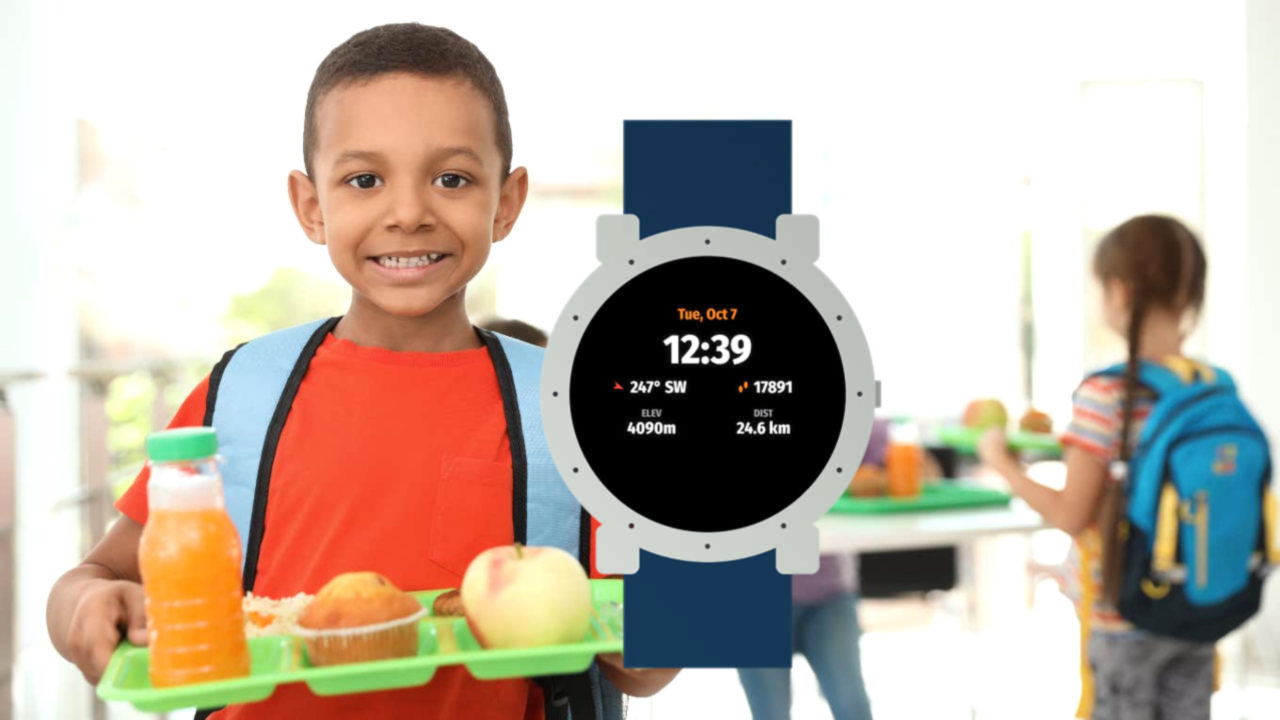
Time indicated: **12:39**
